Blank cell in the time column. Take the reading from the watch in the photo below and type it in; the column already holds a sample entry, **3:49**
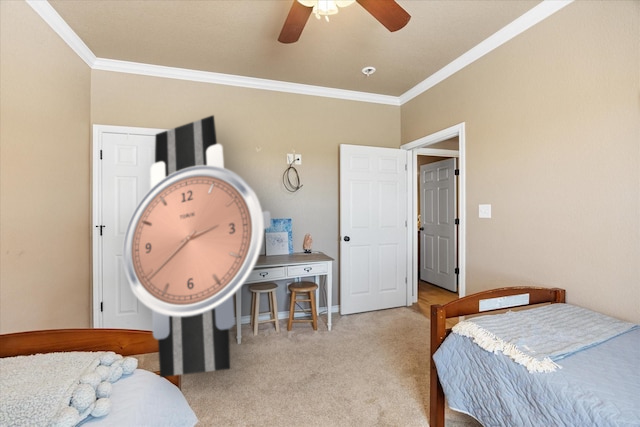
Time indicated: **2:39**
